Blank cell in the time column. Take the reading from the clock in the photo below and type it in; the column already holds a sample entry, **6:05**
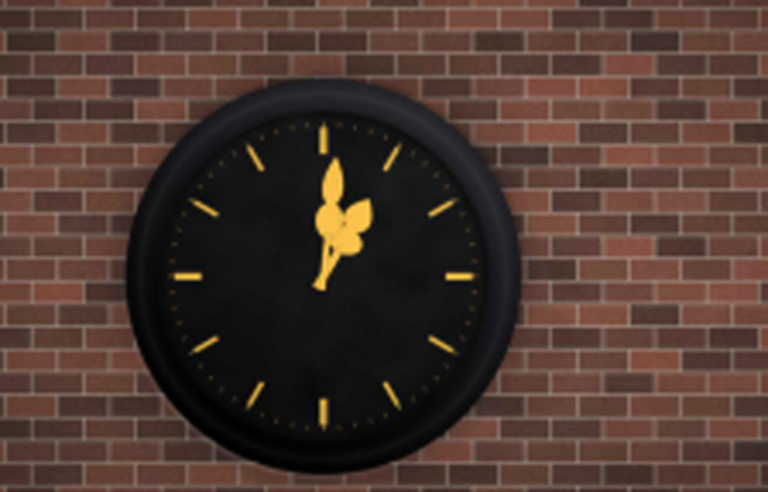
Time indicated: **1:01**
